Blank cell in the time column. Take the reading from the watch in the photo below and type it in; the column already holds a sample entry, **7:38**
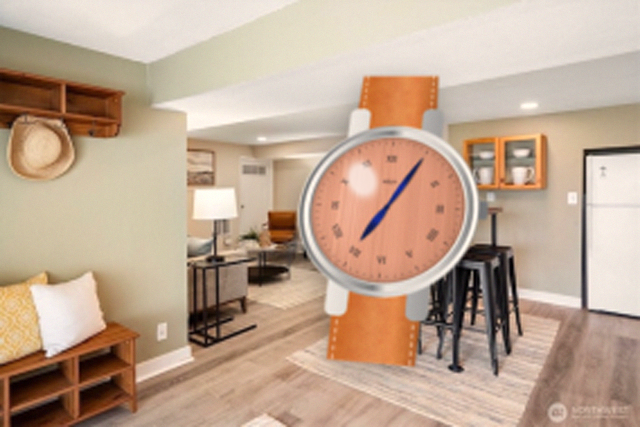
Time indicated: **7:05**
